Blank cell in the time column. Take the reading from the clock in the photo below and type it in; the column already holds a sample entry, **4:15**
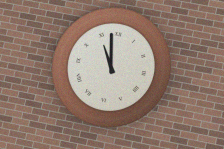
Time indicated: **10:58**
